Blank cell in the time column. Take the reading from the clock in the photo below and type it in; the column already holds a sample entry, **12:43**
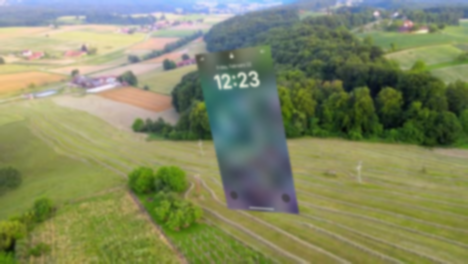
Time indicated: **12:23**
